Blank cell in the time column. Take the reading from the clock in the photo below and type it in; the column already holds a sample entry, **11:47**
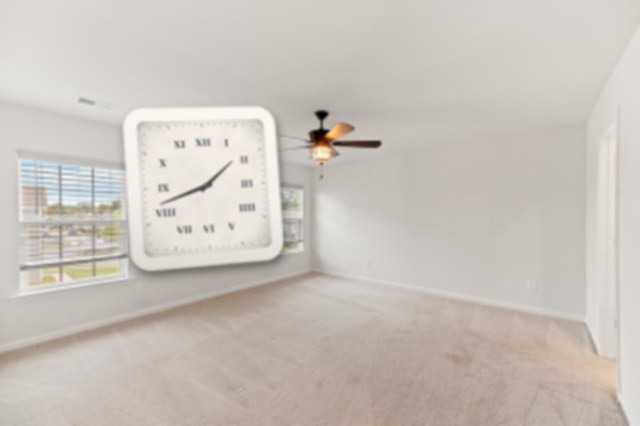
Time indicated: **1:42**
